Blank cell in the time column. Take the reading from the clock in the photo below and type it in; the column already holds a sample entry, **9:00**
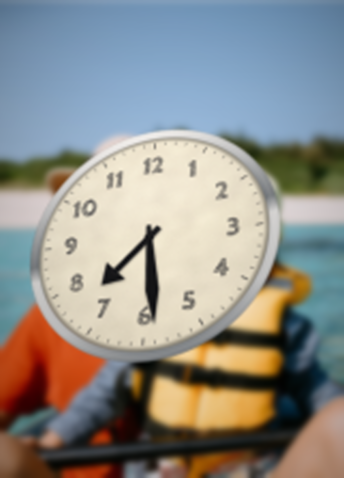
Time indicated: **7:29**
